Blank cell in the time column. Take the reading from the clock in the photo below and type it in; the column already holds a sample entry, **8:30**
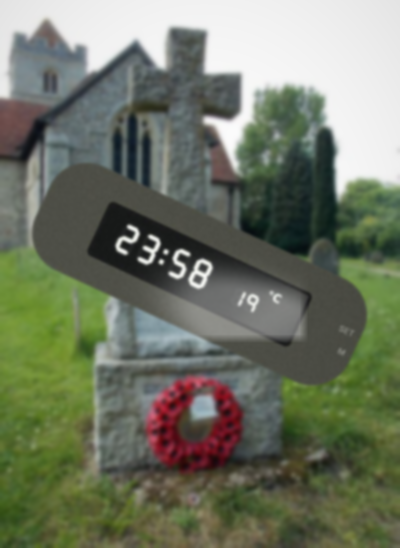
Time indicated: **23:58**
